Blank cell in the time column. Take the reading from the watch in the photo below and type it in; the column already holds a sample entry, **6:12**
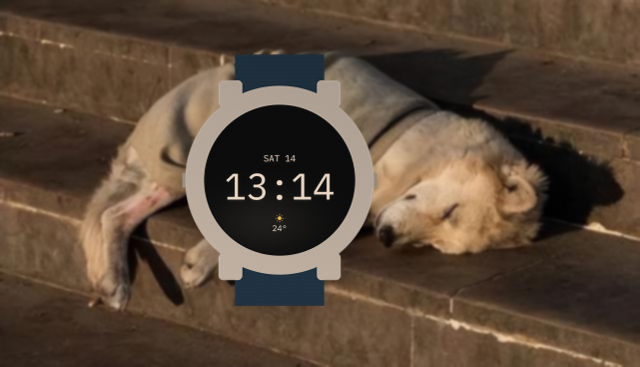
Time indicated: **13:14**
